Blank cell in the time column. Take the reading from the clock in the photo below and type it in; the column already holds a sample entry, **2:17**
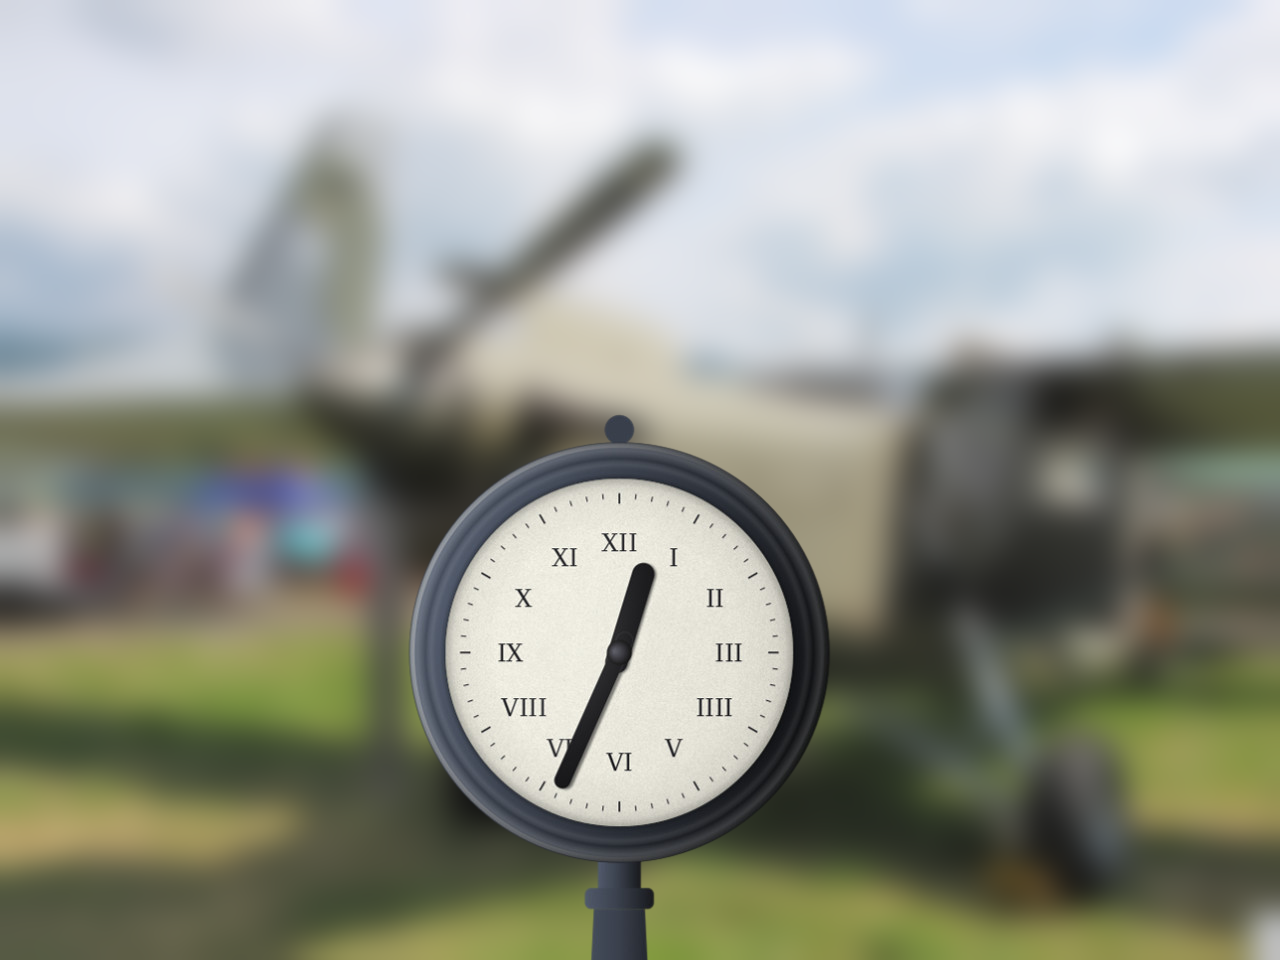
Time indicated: **12:34**
